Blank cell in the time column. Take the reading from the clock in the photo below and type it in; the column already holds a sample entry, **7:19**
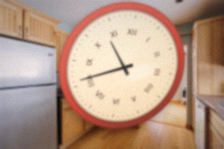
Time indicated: **10:41**
